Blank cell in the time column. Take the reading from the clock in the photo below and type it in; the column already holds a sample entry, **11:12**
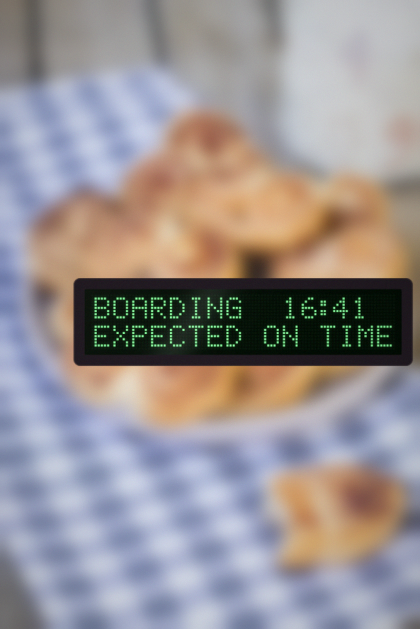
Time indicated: **16:41**
